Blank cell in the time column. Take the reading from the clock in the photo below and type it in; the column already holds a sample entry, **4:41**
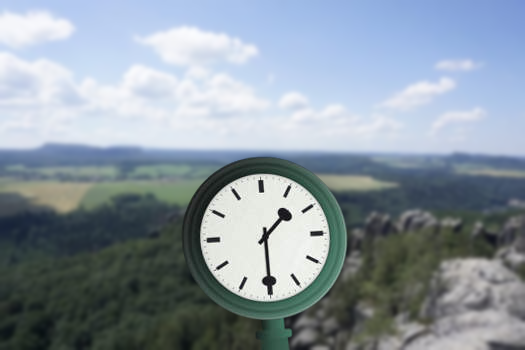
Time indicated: **1:30**
